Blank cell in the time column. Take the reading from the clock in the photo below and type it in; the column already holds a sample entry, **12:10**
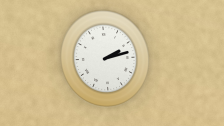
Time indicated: **2:13**
